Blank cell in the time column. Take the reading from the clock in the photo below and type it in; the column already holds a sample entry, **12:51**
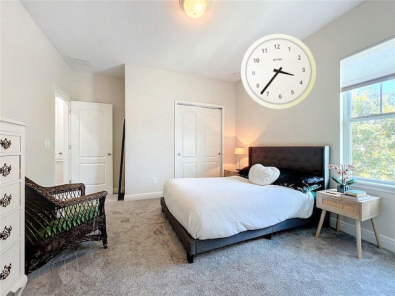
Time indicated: **3:37**
